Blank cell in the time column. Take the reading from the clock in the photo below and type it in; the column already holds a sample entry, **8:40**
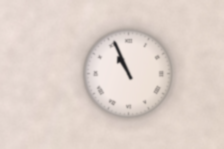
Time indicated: **10:56**
